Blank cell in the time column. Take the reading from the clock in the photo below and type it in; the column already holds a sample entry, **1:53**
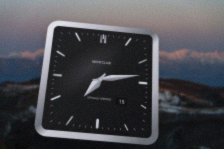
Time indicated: **7:13**
